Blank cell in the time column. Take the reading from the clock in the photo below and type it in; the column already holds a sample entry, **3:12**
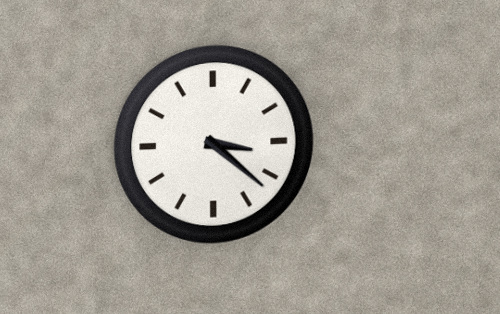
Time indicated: **3:22**
